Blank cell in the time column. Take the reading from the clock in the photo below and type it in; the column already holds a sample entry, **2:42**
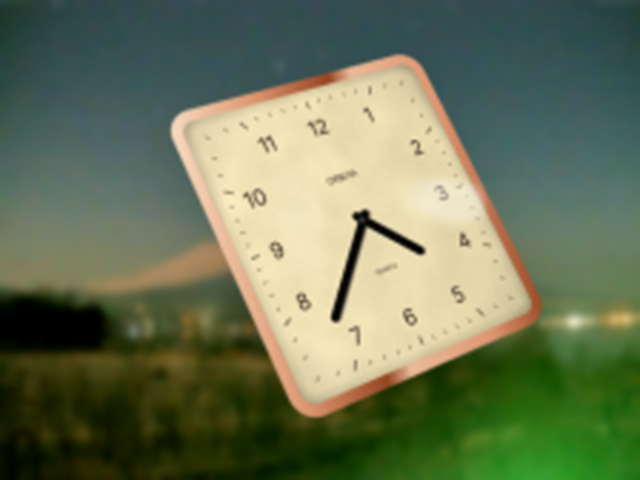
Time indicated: **4:37**
